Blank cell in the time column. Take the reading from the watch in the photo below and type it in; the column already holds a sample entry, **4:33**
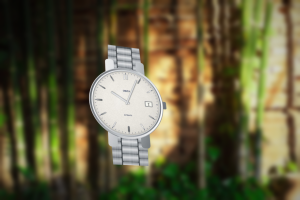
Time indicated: **10:04**
